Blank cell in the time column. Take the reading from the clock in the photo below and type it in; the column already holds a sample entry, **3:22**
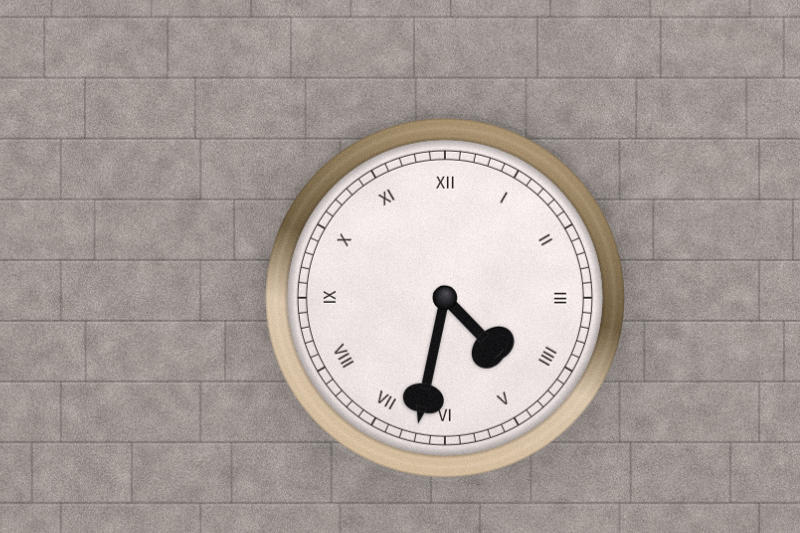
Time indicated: **4:32**
